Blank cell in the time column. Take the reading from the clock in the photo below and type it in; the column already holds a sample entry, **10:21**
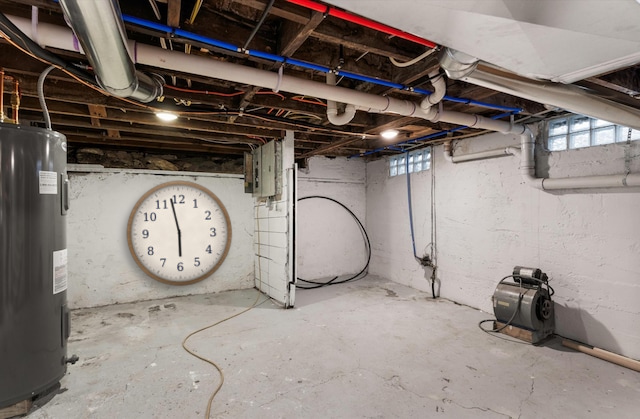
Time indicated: **5:58**
